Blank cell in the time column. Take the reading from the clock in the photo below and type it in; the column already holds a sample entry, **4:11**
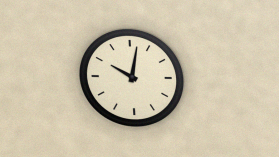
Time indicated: **10:02**
